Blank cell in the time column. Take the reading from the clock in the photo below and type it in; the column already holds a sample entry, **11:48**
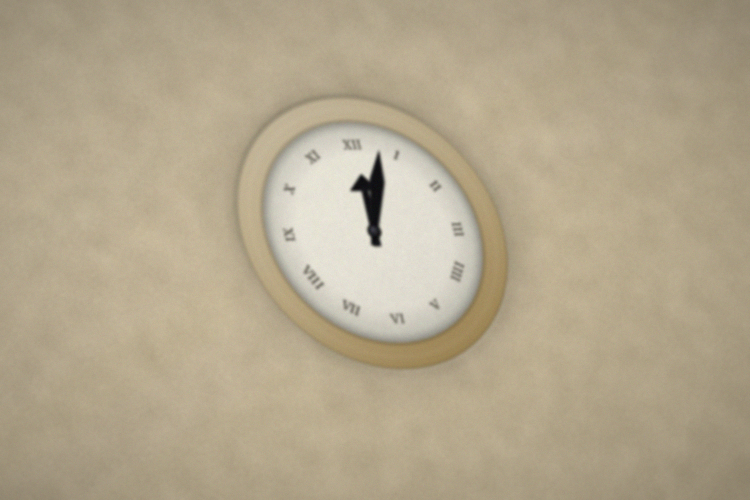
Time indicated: **12:03**
